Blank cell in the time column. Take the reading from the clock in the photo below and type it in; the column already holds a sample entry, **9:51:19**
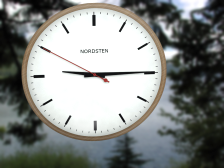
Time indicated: **9:14:50**
